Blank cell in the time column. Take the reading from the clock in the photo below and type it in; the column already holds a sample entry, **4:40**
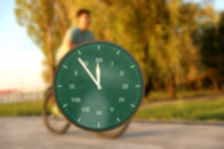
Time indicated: **11:54**
